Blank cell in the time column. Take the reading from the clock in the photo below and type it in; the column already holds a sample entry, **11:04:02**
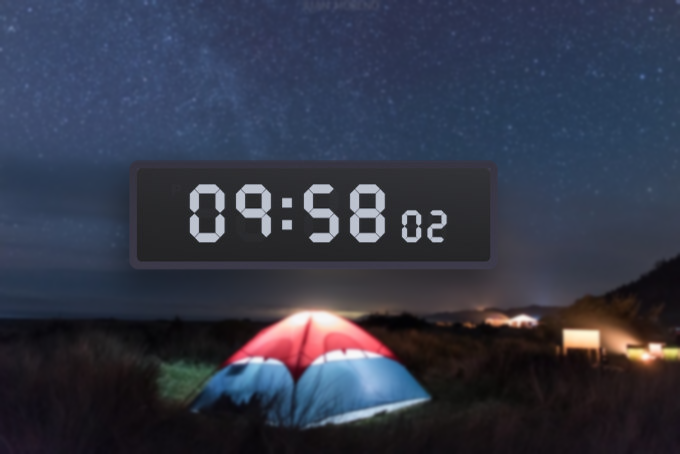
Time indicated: **9:58:02**
